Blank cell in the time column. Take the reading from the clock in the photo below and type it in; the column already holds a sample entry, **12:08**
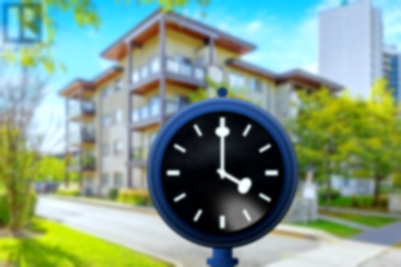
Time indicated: **4:00**
